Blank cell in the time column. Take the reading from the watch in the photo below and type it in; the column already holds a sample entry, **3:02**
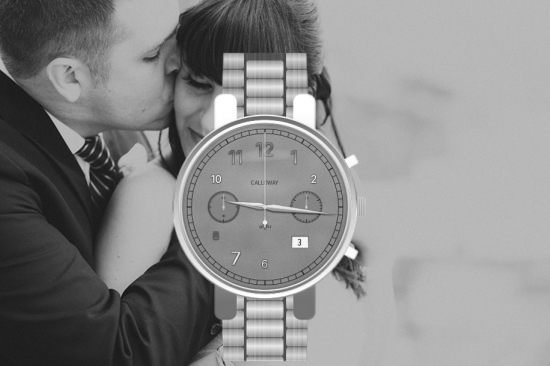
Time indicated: **9:16**
